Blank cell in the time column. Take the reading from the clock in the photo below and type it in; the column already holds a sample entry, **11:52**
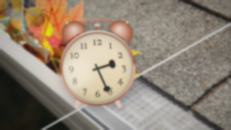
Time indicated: **2:26**
